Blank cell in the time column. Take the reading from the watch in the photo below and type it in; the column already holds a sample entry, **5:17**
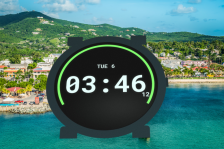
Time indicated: **3:46**
